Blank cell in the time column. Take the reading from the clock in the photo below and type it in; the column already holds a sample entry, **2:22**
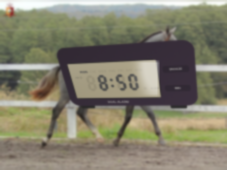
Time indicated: **8:50**
